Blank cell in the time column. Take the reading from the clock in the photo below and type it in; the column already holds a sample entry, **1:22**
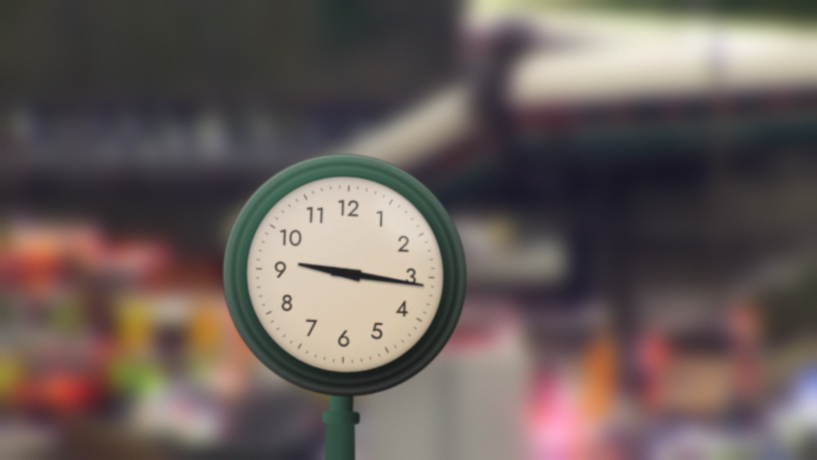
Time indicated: **9:16**
